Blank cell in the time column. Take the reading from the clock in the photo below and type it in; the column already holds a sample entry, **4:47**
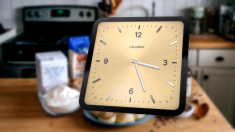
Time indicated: **3:26**
